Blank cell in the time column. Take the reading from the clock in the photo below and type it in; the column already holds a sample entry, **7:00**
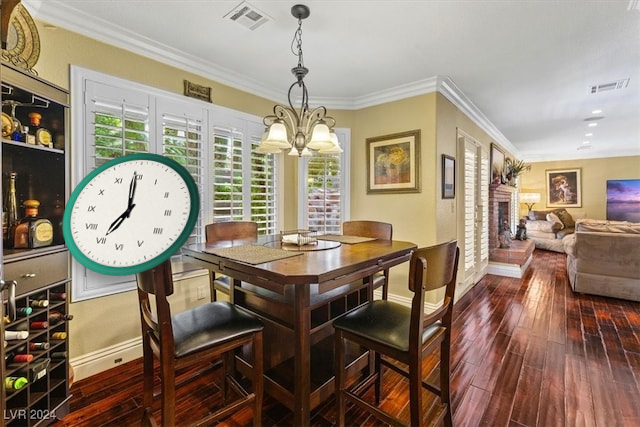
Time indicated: **6:59**
